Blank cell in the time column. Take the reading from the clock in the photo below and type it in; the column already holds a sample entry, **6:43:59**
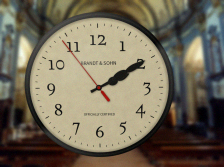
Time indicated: **2:09:54**
